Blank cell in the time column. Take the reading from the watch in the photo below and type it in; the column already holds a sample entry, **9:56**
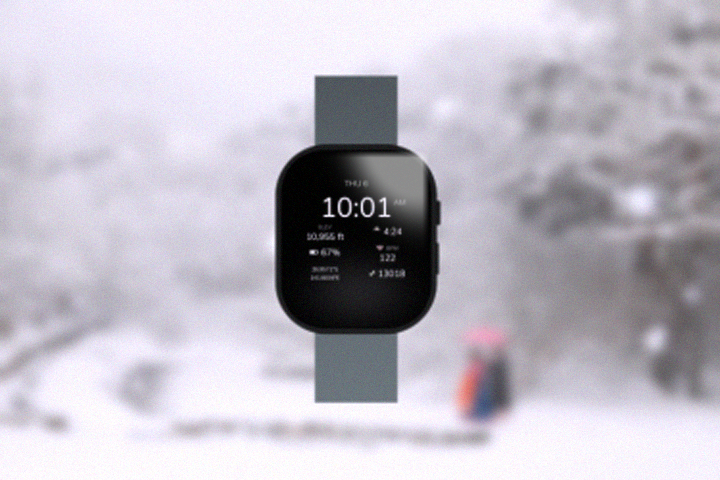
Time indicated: **10:01**
